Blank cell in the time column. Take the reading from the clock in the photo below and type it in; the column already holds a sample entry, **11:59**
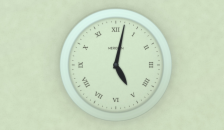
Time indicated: **5:02**
